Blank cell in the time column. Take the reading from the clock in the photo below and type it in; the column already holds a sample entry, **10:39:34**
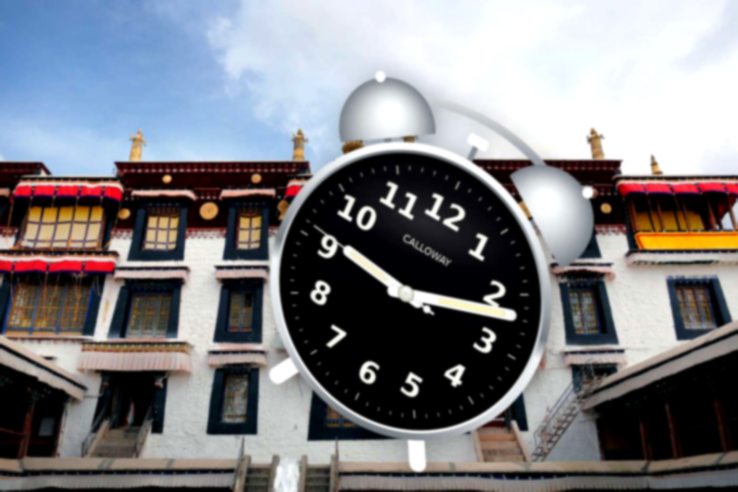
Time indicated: **9:11:46**
